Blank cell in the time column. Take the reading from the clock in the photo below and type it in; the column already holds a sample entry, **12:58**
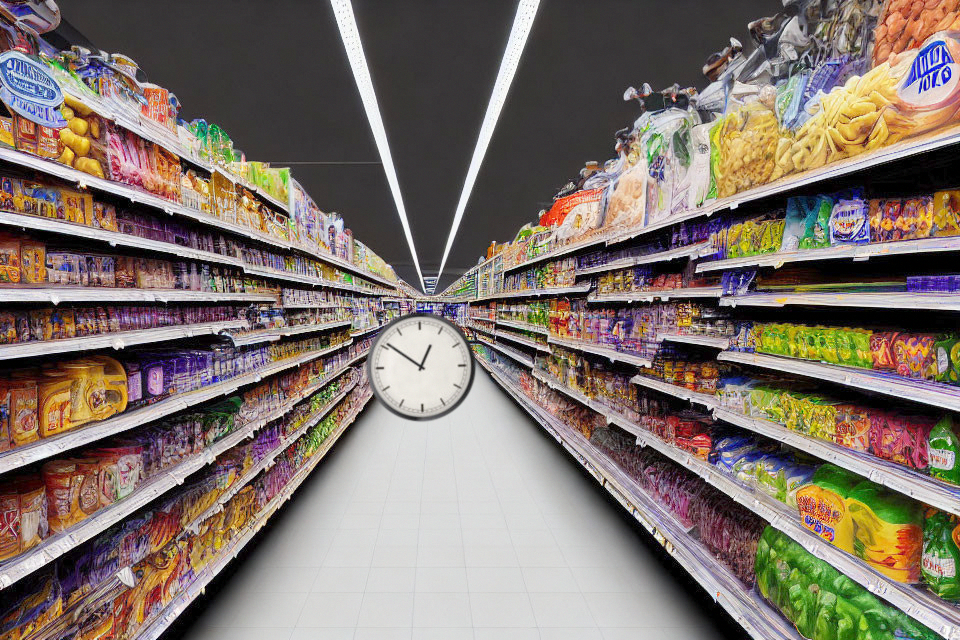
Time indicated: **12:51**
